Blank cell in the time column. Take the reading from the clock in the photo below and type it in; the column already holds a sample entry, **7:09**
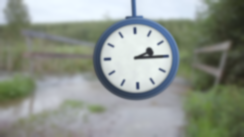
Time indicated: **2:15**
